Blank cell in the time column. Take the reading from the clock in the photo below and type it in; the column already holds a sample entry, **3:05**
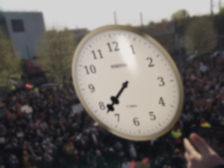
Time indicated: **7:38**
